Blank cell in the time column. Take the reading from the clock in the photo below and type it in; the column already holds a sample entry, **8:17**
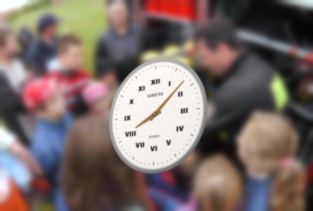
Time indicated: **8:08**
